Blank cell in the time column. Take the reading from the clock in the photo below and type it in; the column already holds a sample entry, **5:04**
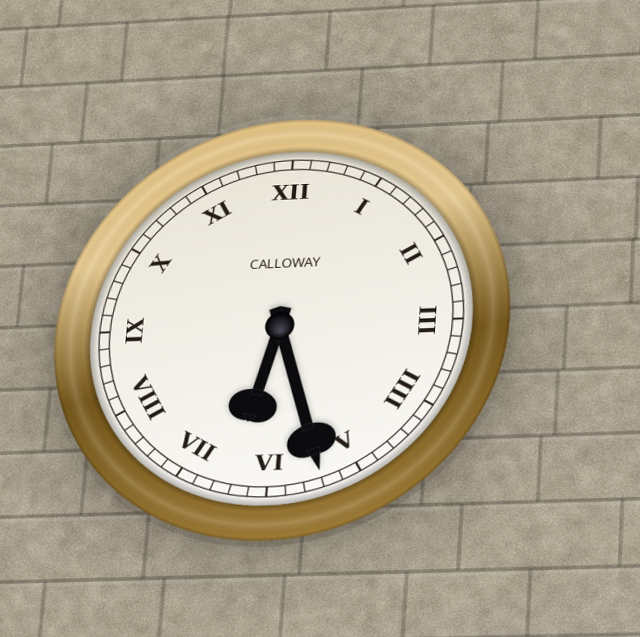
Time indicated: **6:27**
